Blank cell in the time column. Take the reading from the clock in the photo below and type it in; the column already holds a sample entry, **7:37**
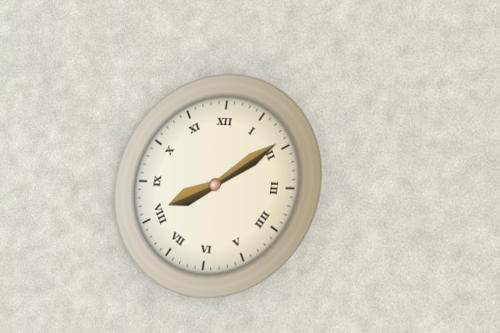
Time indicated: **8:09**
